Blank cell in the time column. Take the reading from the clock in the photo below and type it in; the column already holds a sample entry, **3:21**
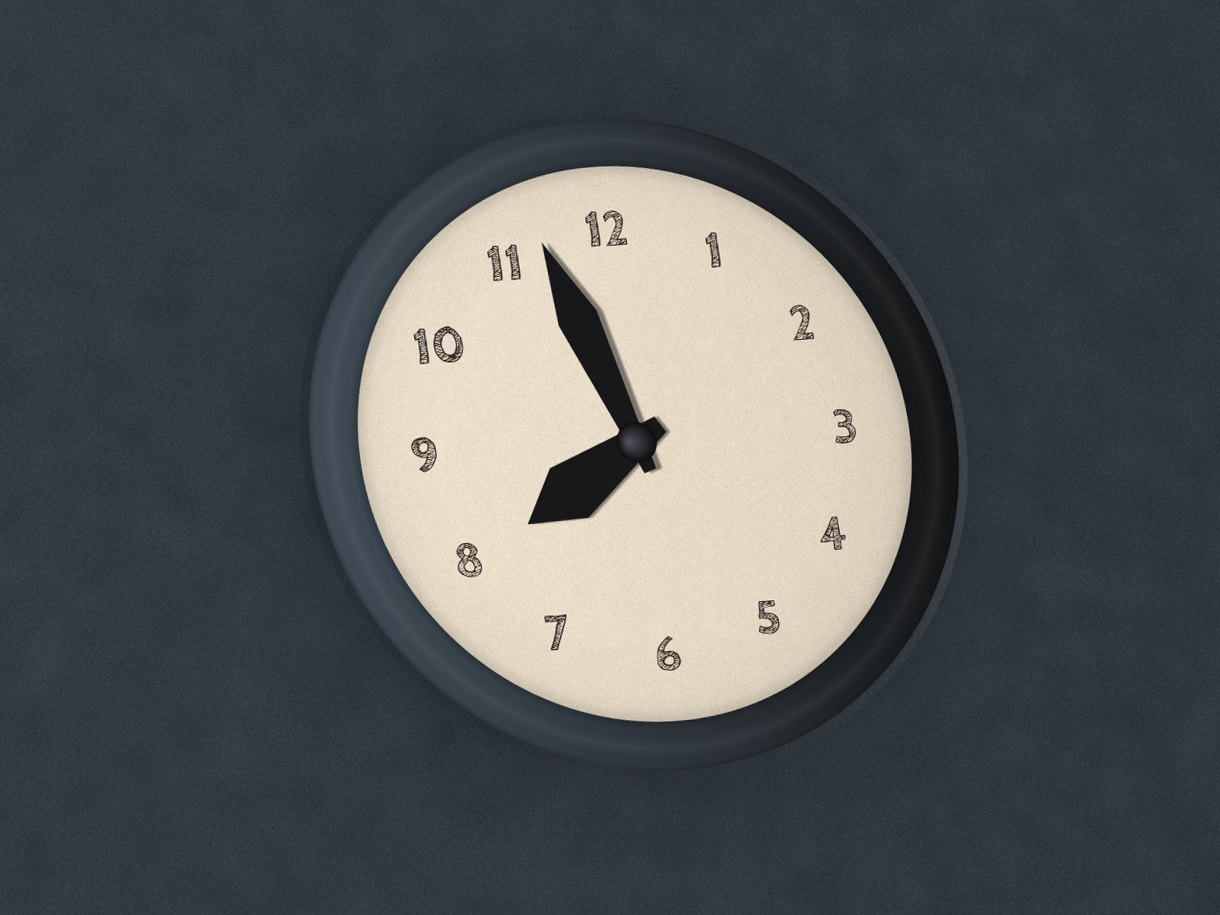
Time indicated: **7:57**
